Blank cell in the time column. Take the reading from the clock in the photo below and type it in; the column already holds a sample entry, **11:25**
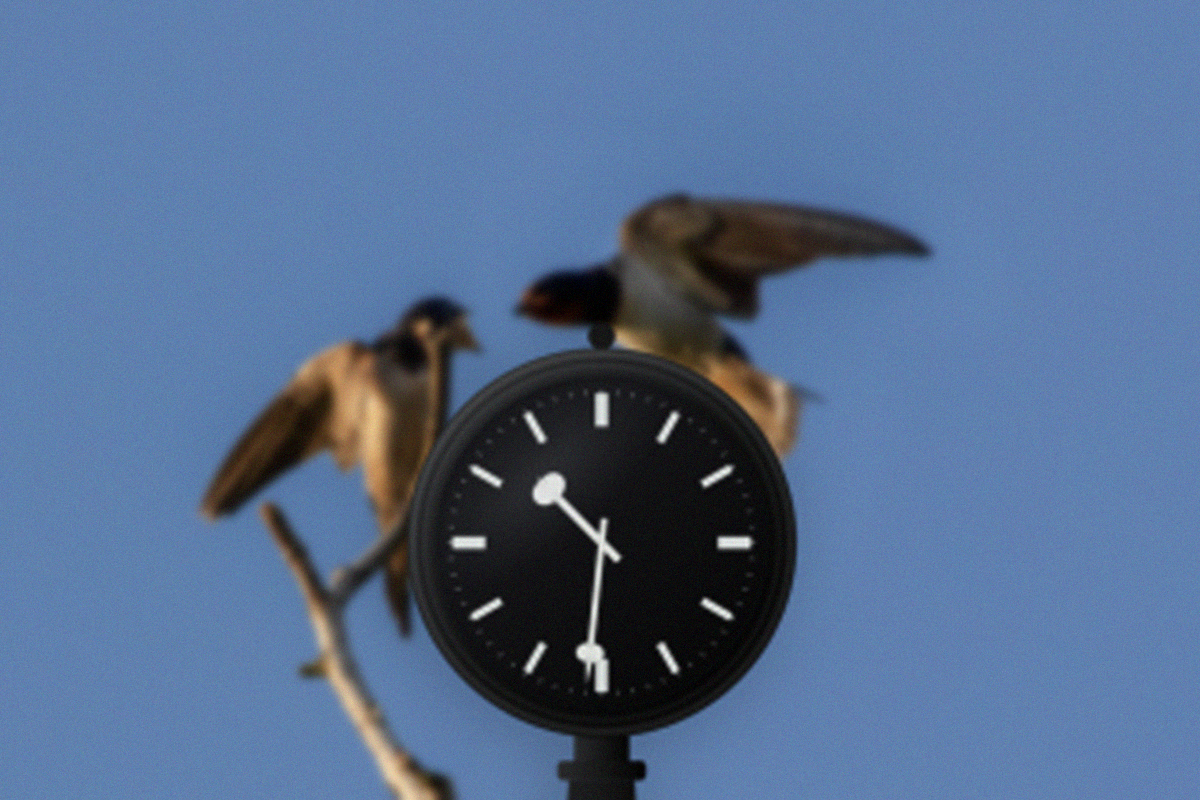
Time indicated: **10:31**
